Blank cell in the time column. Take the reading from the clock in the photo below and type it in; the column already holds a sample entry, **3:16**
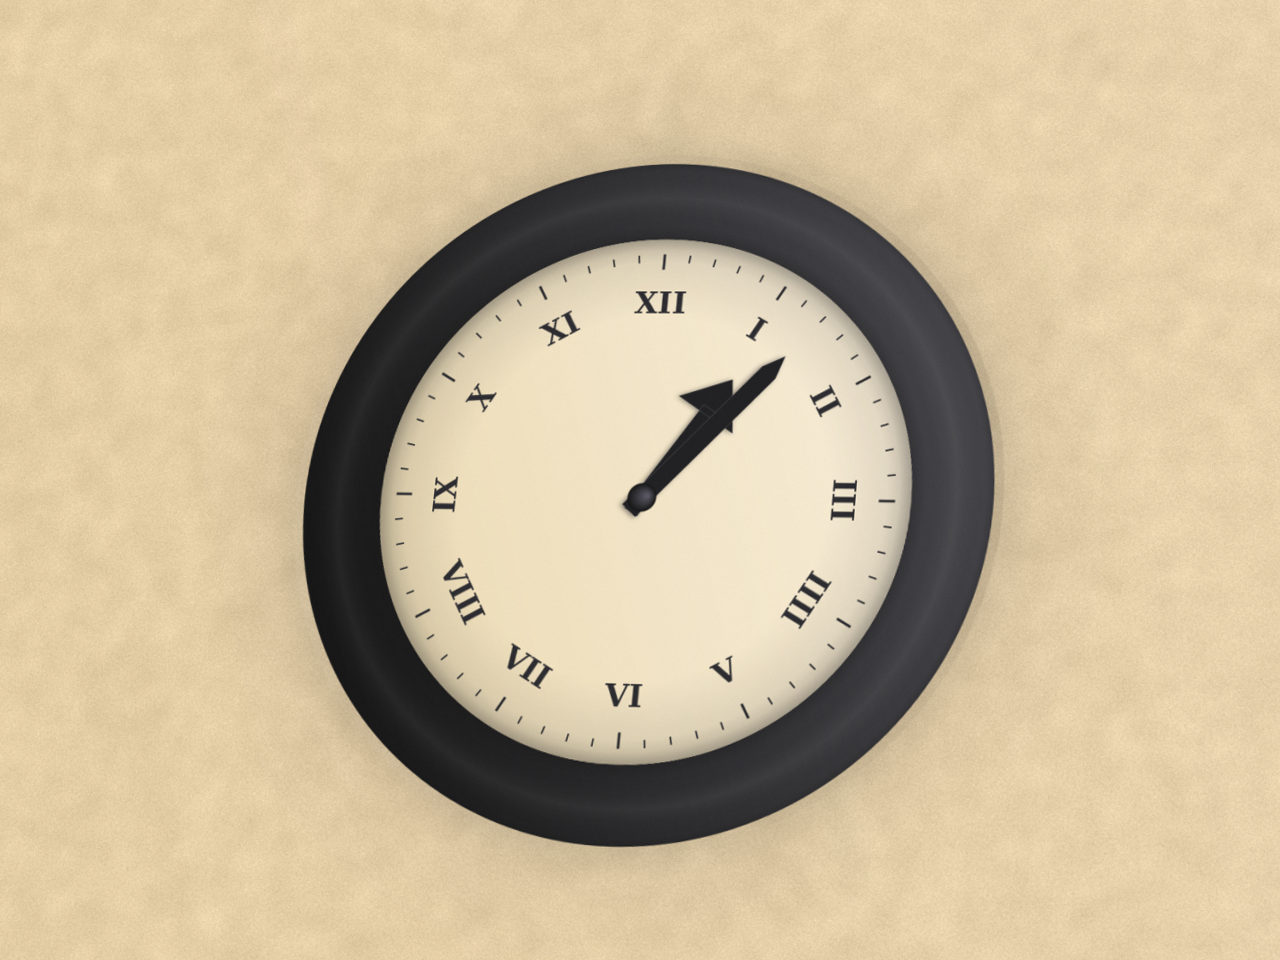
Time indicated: **1:07**
